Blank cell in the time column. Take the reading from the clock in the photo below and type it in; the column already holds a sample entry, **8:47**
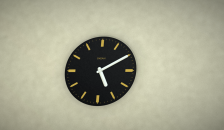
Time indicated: **5:10**
